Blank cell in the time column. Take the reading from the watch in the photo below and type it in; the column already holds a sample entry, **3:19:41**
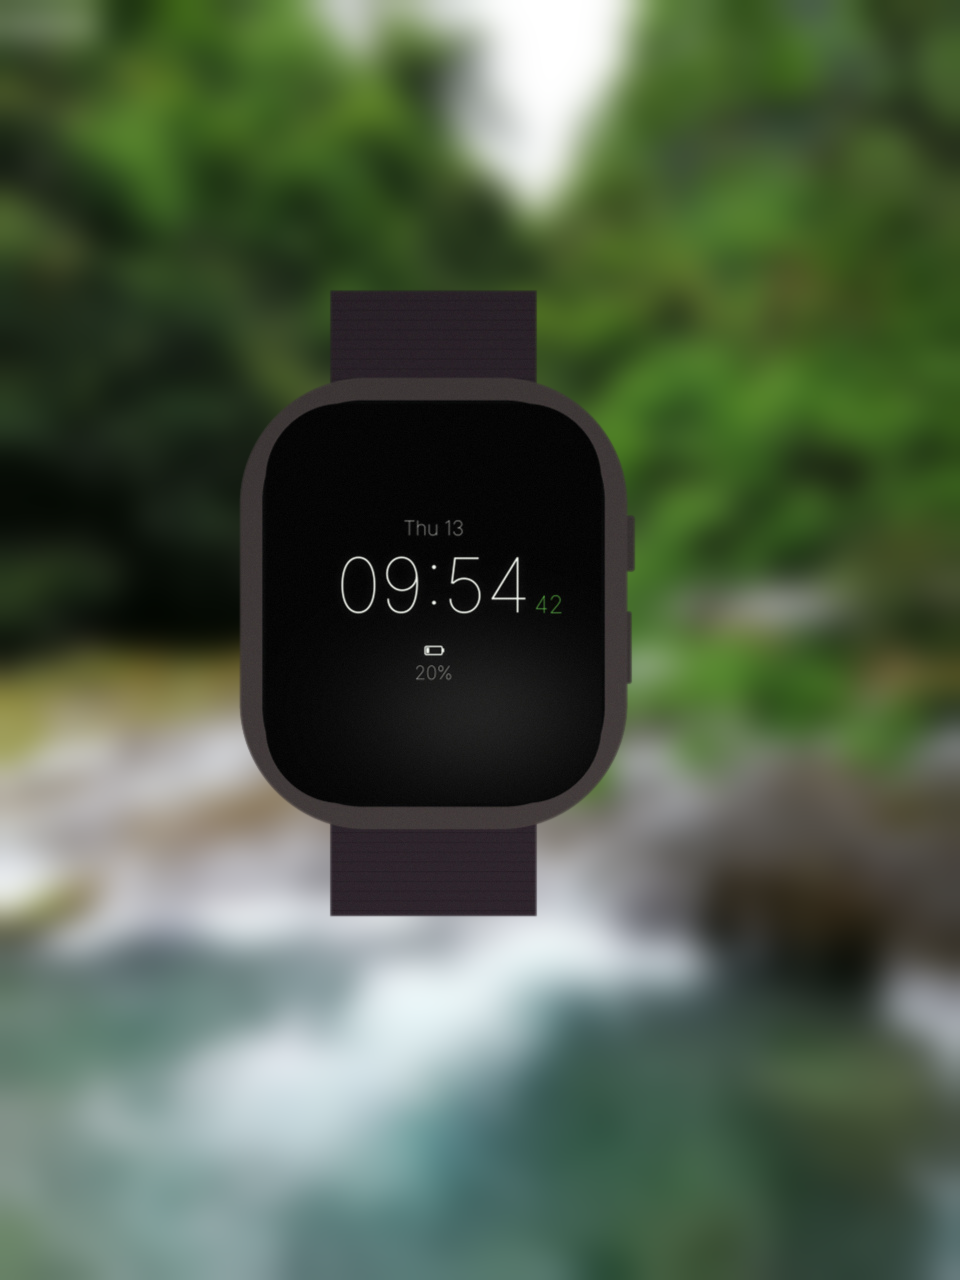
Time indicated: **9:54:42**
